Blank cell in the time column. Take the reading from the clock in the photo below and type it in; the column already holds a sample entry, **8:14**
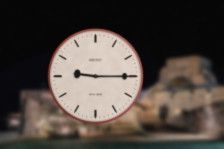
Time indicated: **9:15**
